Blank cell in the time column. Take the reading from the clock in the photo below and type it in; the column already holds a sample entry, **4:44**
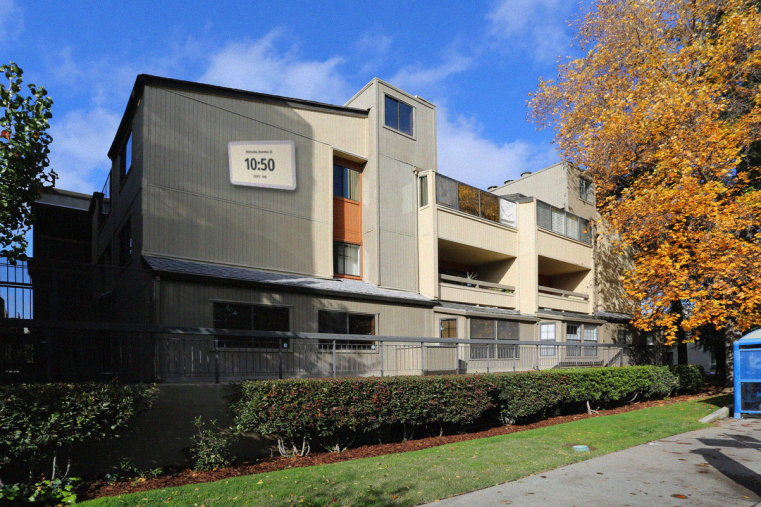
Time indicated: **10:50**
